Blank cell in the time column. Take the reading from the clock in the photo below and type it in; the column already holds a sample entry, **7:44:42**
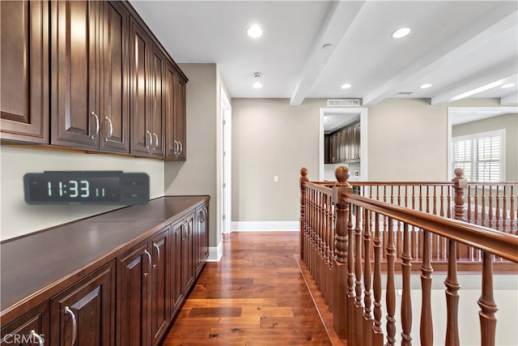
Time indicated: **11:33:11**
